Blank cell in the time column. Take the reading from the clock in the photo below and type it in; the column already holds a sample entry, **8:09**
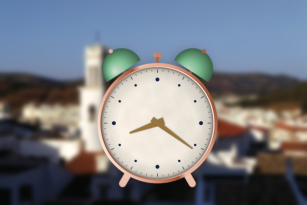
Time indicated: **8:21**
